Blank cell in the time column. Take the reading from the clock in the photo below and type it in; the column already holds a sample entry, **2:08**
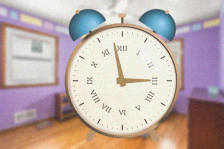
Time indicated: **2:58**
